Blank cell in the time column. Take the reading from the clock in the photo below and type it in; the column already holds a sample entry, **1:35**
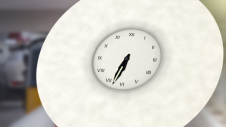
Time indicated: **6:33**
